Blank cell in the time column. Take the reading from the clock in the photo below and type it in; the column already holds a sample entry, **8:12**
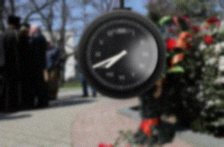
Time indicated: **7:41**
